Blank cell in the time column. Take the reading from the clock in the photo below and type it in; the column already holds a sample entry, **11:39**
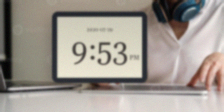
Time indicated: **9:53**
